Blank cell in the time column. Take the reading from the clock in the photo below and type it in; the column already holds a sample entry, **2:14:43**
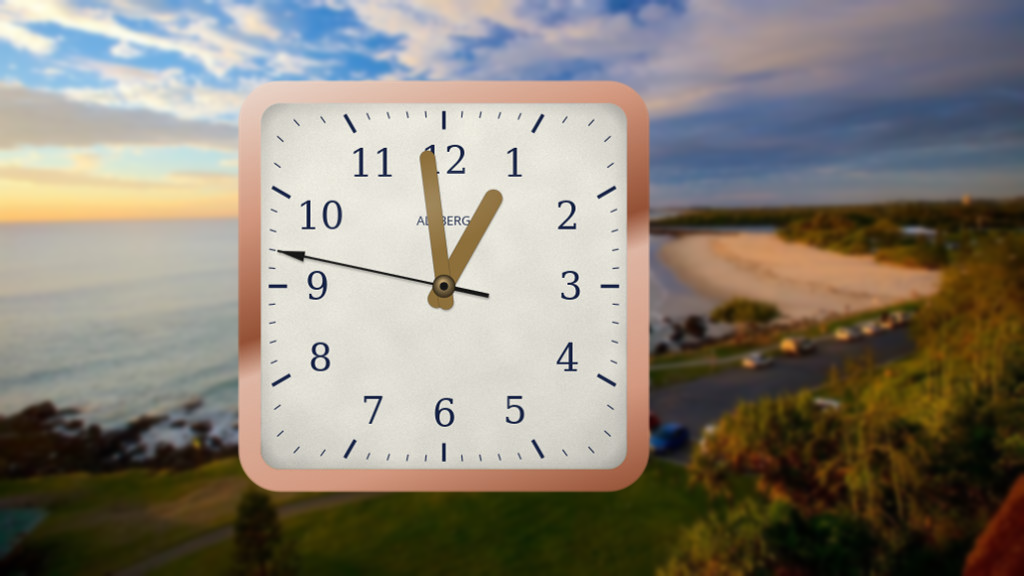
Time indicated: **12:58:47**
